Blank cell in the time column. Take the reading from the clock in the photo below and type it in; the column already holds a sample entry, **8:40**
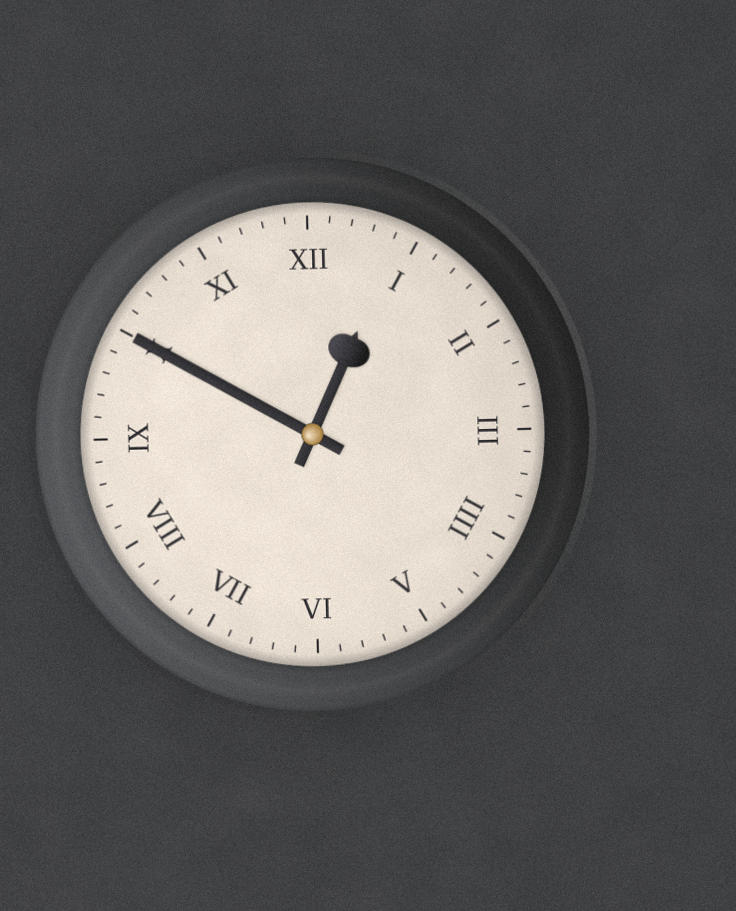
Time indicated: **12:50**
